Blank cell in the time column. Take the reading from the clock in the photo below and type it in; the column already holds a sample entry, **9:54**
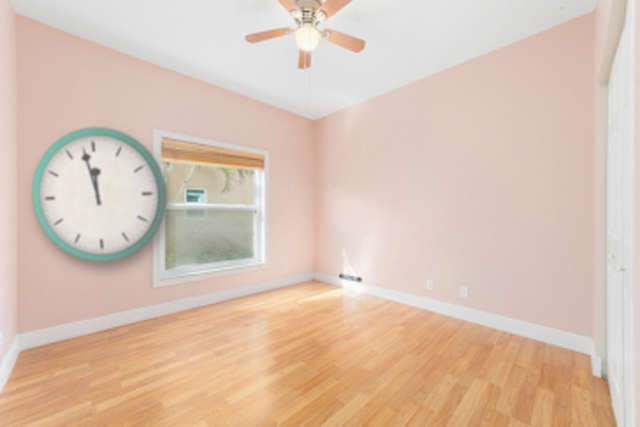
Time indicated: **11:58**
